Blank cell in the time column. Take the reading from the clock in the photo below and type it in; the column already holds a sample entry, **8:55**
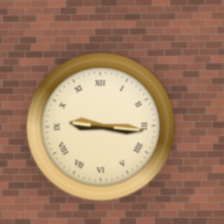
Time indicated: **9:16**
